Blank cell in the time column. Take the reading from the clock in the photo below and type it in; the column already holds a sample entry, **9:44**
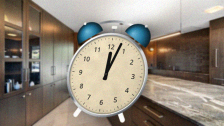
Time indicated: **12:03**
